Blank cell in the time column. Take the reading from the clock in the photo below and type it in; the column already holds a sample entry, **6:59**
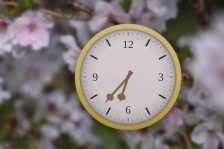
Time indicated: **6:37**
